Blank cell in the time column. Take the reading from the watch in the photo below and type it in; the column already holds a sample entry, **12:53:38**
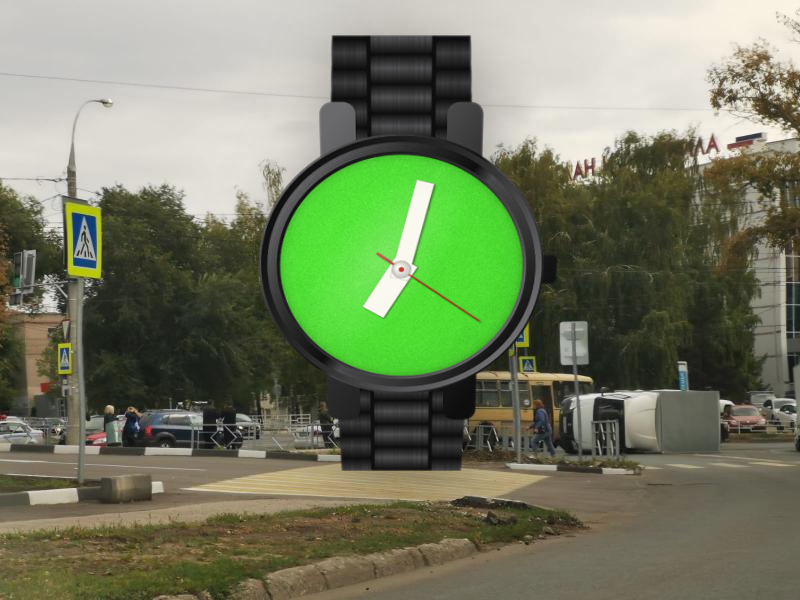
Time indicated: **7:02:21**
